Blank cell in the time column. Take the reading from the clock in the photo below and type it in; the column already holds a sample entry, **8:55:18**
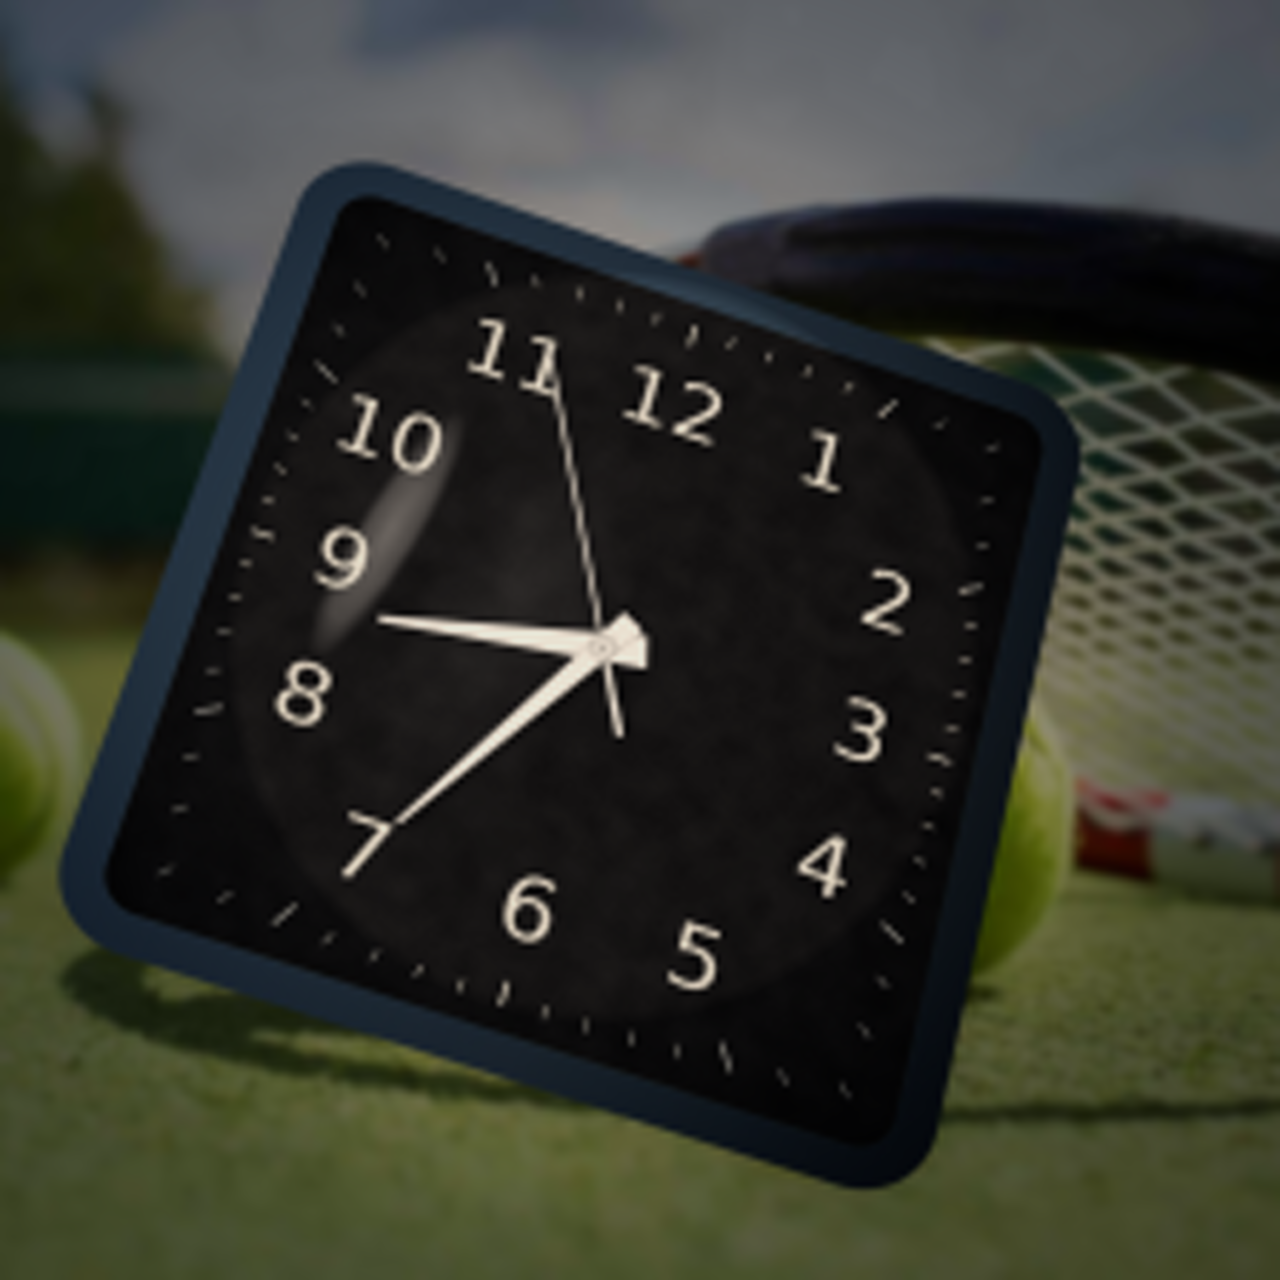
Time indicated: **8:34:56**
